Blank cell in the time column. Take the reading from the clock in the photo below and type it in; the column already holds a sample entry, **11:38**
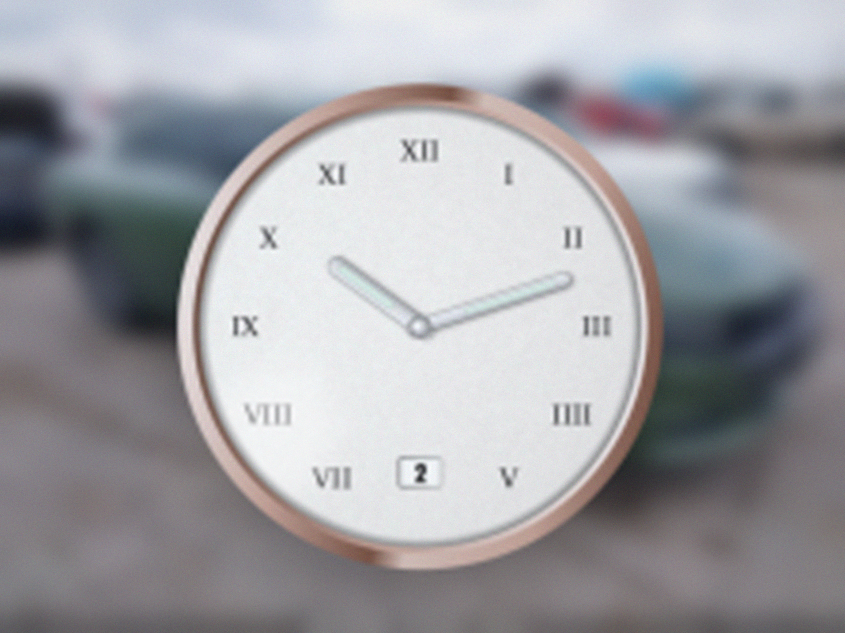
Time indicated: **10:12**
